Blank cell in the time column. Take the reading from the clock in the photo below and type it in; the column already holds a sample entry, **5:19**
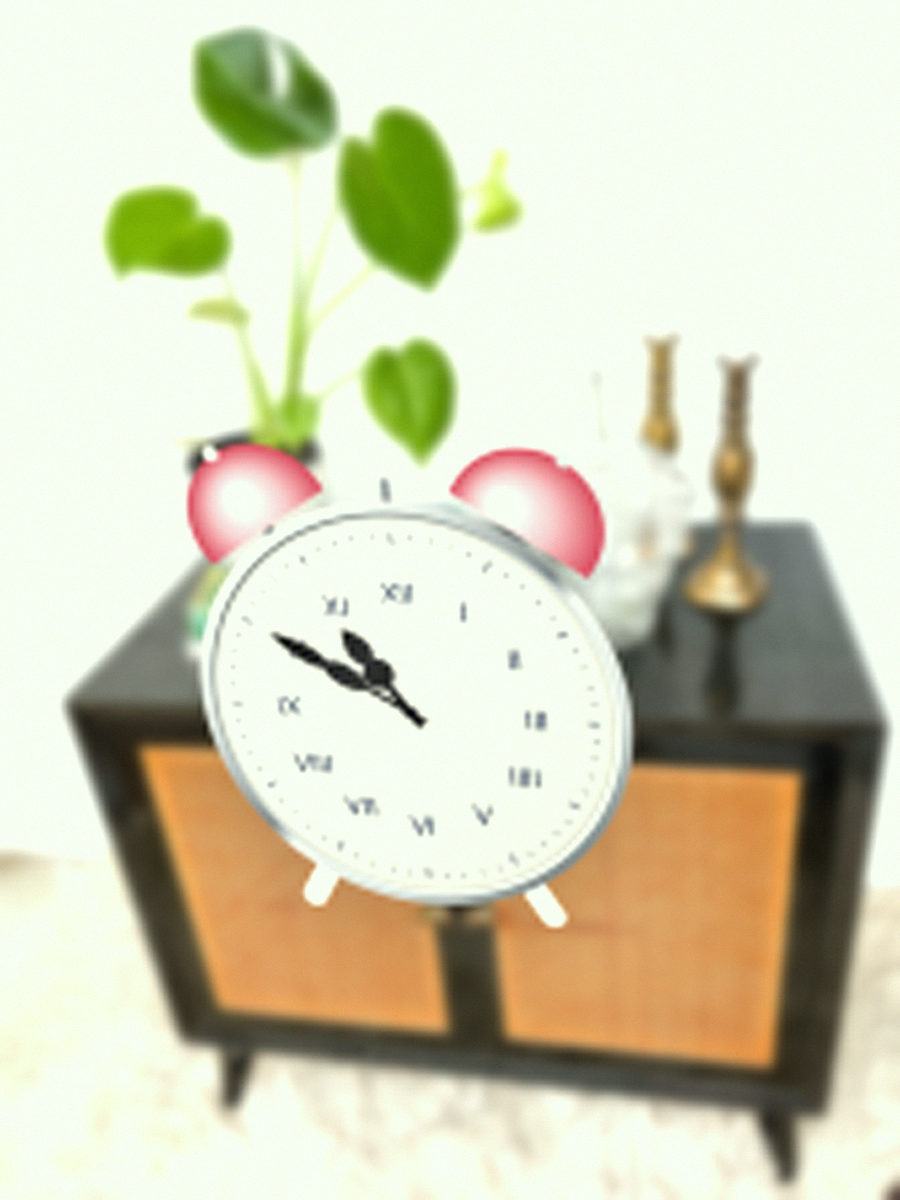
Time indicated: **10:50**
